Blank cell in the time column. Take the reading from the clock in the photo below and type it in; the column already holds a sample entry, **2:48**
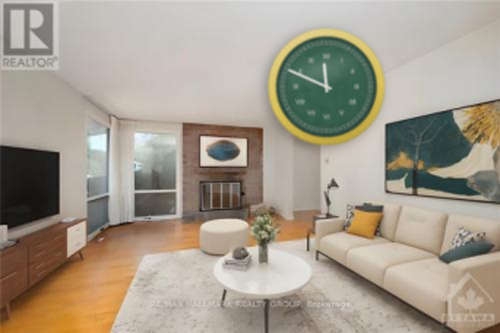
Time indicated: **11:49**
